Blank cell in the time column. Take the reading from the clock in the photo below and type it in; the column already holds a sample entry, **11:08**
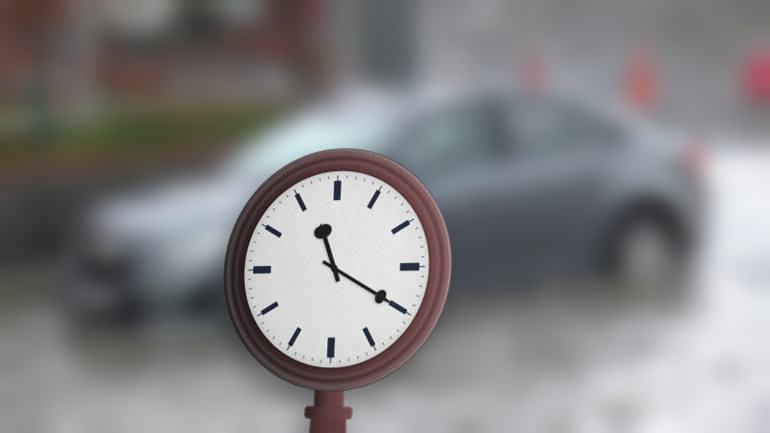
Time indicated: **11:20**
